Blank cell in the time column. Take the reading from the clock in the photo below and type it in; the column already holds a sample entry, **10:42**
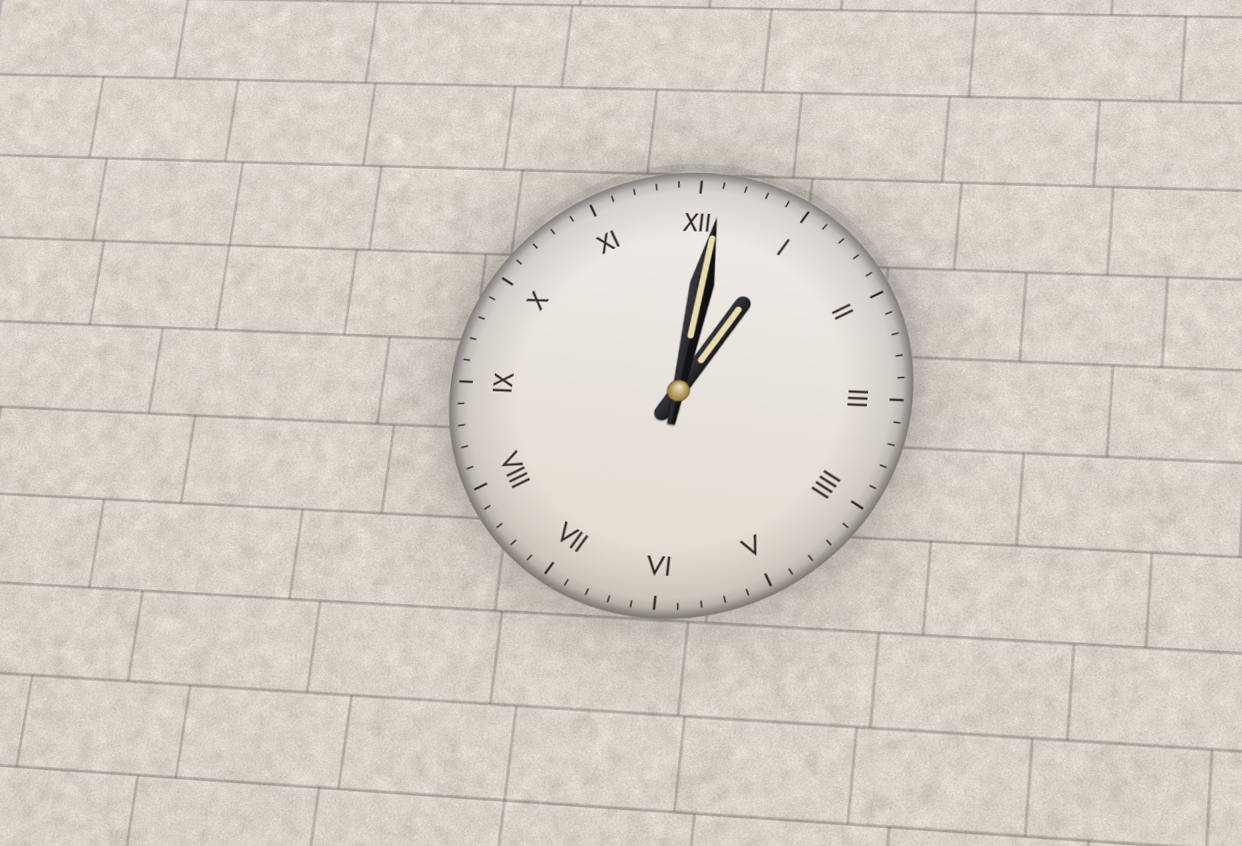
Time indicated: **1:01**
